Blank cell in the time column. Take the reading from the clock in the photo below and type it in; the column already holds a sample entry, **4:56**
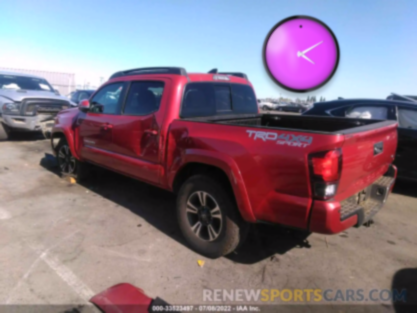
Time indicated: **4:10**
